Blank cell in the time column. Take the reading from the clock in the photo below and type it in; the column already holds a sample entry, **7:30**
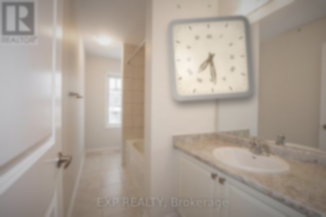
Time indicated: **7:29**
